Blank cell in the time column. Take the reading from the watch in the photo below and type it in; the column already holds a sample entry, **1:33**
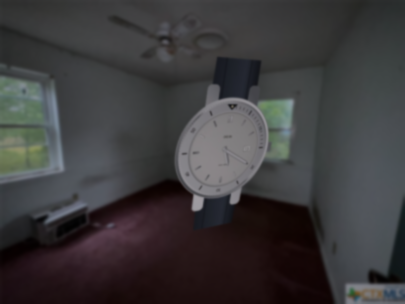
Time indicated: **5:20**
